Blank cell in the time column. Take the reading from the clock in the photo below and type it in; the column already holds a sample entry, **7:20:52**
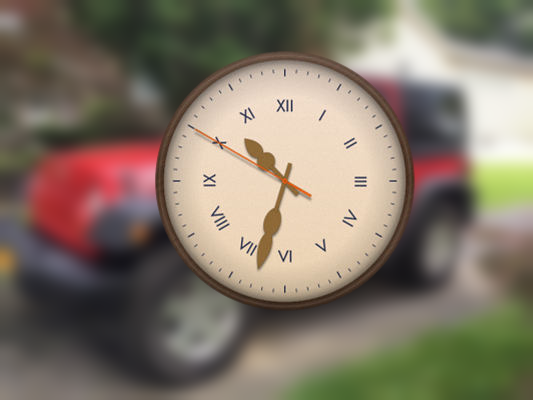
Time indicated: **10:32:50**
